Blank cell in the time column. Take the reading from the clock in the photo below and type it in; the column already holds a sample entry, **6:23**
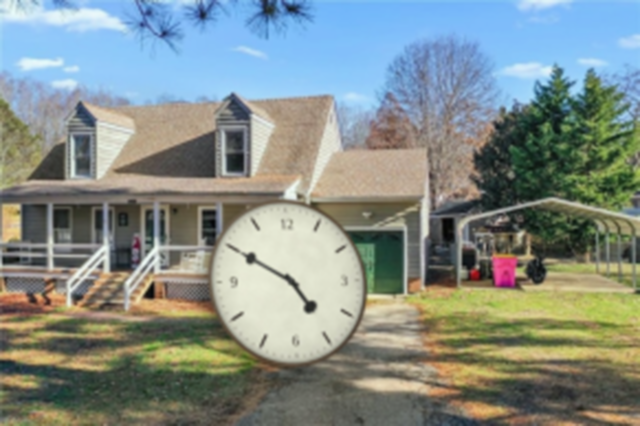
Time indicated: **4:50**
